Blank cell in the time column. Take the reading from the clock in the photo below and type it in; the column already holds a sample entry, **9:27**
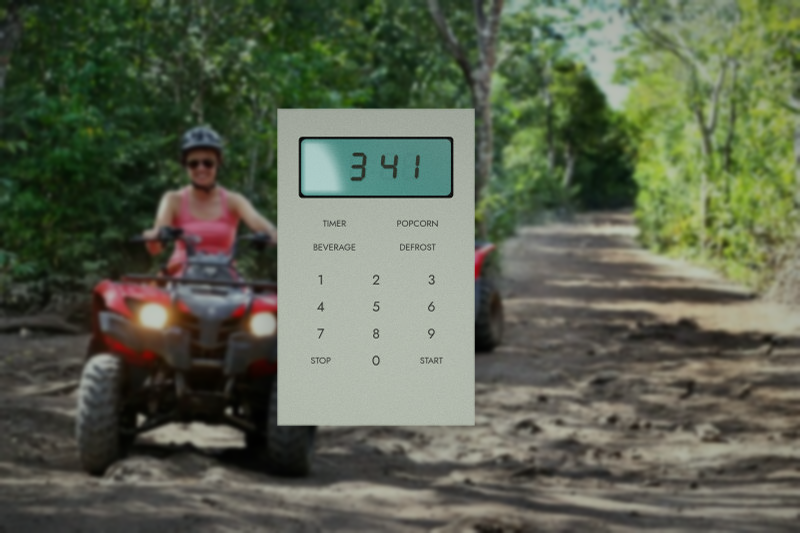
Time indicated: **3:41**
